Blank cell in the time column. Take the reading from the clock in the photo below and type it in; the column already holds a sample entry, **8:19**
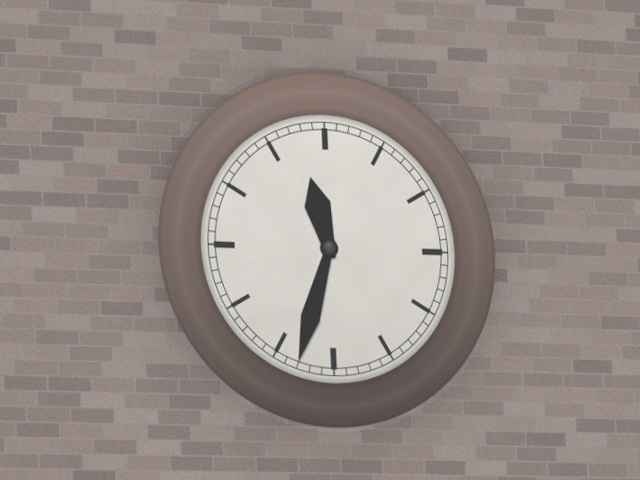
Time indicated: **11:33**
